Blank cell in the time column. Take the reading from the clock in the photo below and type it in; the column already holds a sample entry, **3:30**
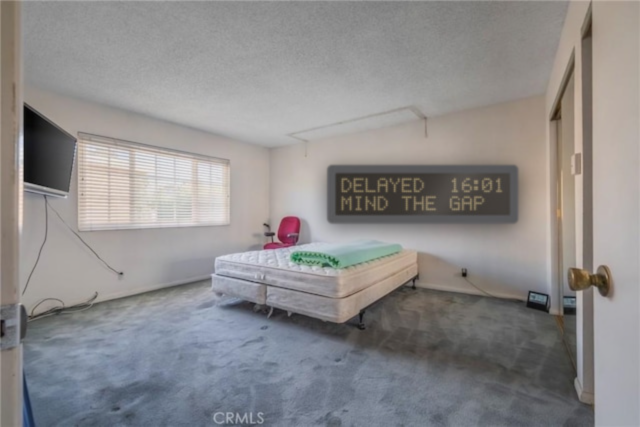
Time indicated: **16:01**
